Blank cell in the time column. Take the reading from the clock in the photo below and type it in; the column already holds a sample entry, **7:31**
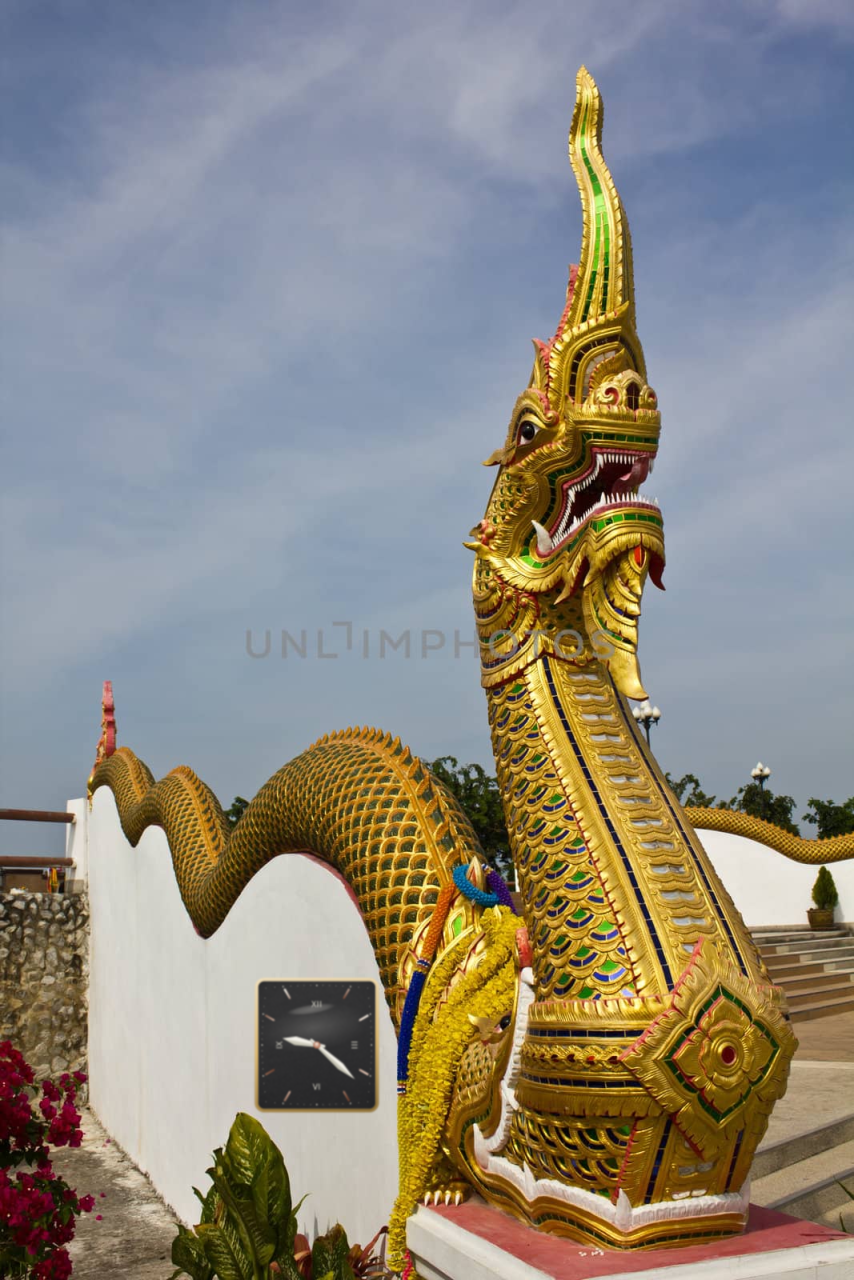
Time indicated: **9:22**
